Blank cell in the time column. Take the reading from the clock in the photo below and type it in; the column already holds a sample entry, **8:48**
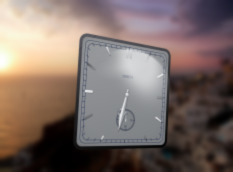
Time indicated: **6:32**
